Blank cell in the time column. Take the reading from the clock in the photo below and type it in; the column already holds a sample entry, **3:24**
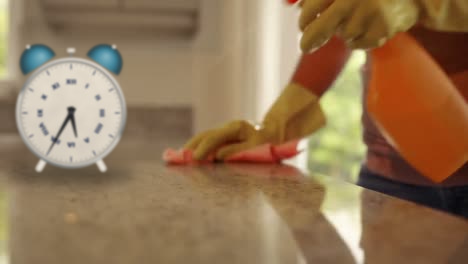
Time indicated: **5:35**
